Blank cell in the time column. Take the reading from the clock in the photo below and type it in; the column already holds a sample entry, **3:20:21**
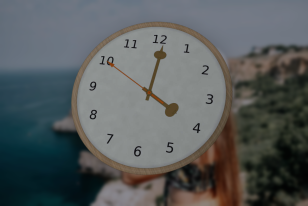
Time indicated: **4:00:50**
